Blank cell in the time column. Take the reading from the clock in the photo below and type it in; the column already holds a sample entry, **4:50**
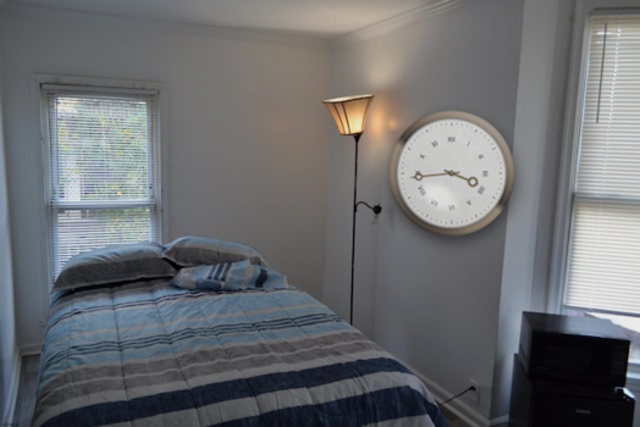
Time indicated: **3:44**
